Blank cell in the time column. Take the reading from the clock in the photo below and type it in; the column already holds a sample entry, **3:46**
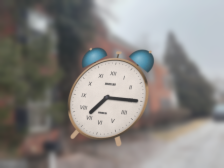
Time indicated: **7:15**
